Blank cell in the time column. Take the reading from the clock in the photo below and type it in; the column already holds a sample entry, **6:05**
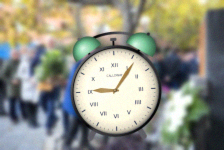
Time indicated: **9:06**
